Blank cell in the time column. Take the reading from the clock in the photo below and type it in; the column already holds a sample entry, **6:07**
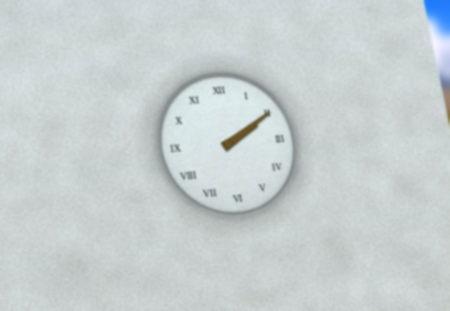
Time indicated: **2:10**
